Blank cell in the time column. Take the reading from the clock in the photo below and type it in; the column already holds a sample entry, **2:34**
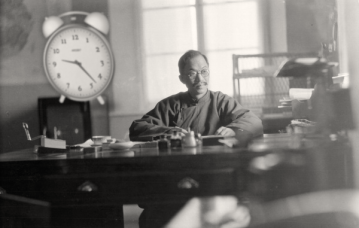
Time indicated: **9:23**
